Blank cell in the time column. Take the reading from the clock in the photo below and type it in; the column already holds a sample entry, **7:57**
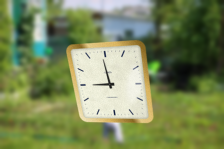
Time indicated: **8:59**
